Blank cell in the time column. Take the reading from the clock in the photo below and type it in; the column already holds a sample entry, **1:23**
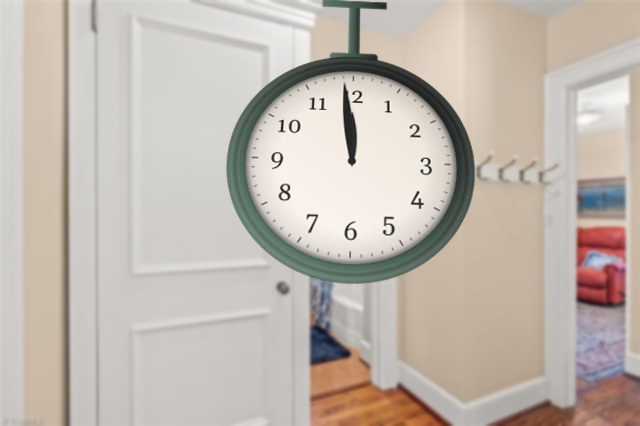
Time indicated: **11:59**
